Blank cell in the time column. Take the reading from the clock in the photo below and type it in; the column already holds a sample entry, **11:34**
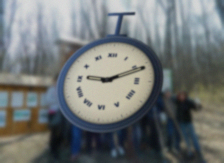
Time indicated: **9:11**
